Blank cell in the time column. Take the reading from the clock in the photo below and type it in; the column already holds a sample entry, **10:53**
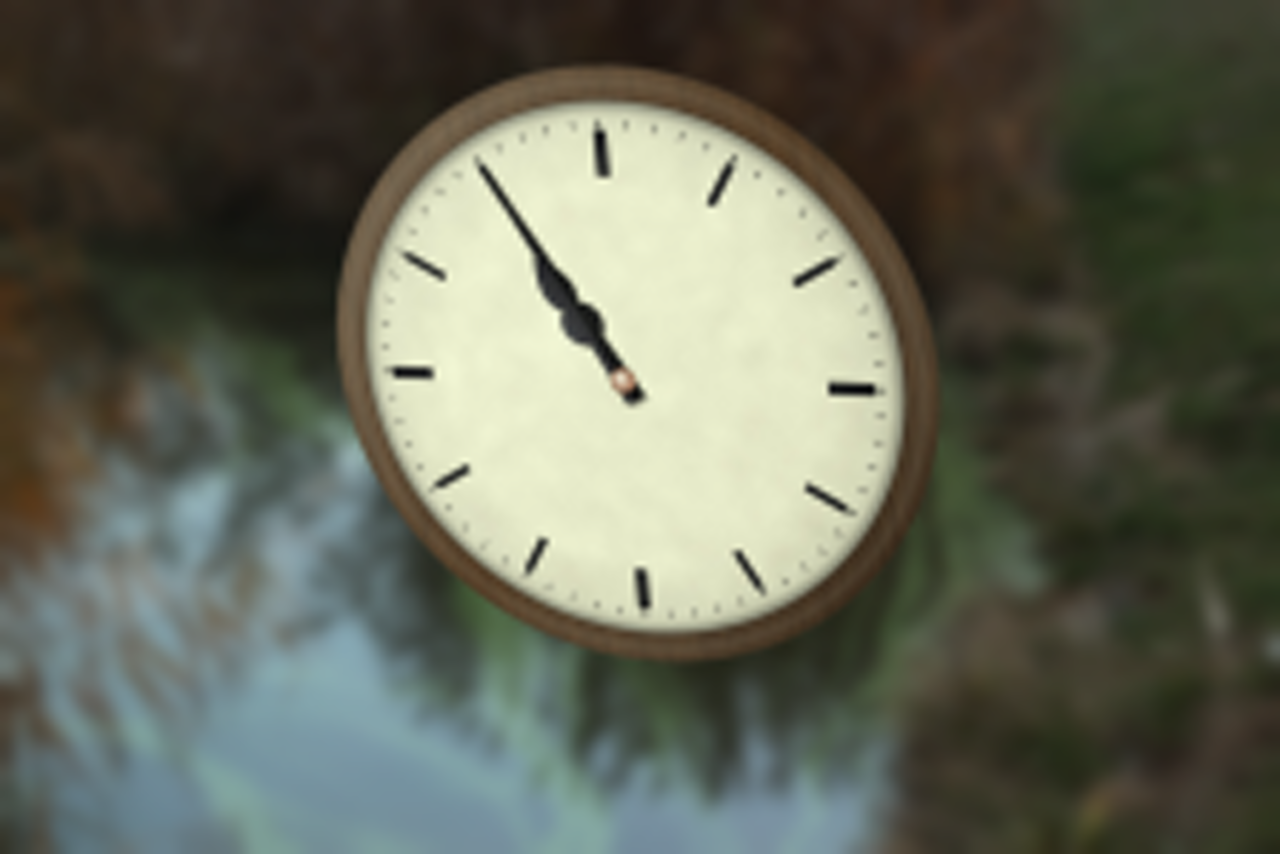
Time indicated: **10:55**
